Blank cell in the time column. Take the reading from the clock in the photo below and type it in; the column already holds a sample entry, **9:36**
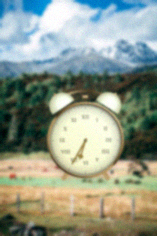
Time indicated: **6:35**
